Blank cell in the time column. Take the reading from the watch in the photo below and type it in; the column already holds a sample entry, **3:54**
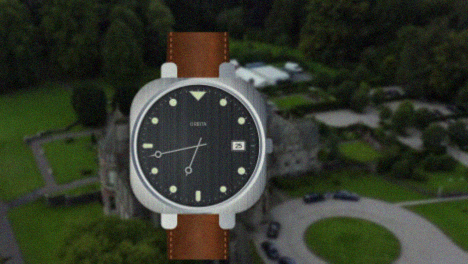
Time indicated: **6:43**
